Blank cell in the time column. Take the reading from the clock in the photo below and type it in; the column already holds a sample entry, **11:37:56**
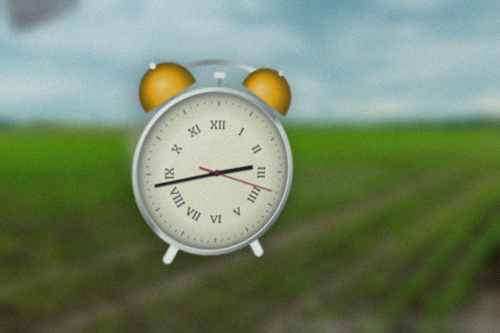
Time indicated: **2:43:18**
